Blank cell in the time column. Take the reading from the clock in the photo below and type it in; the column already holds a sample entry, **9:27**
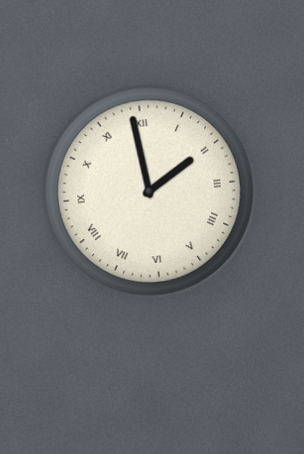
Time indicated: **1:59**
